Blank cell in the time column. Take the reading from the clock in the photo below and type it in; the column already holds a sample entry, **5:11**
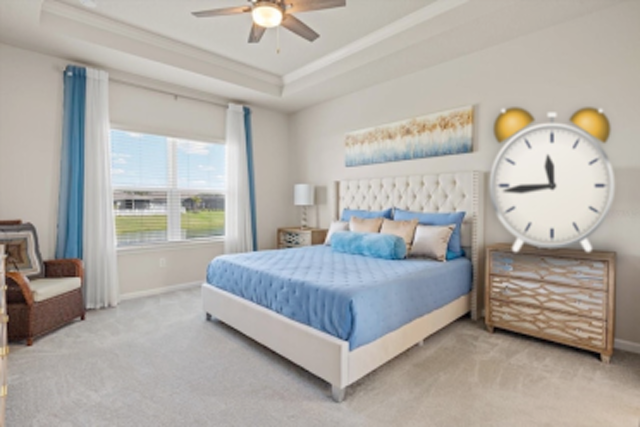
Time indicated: **11:44**
